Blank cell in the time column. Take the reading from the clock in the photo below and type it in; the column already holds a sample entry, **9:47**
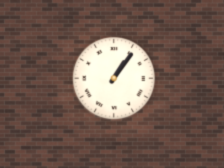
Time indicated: **1:06**
